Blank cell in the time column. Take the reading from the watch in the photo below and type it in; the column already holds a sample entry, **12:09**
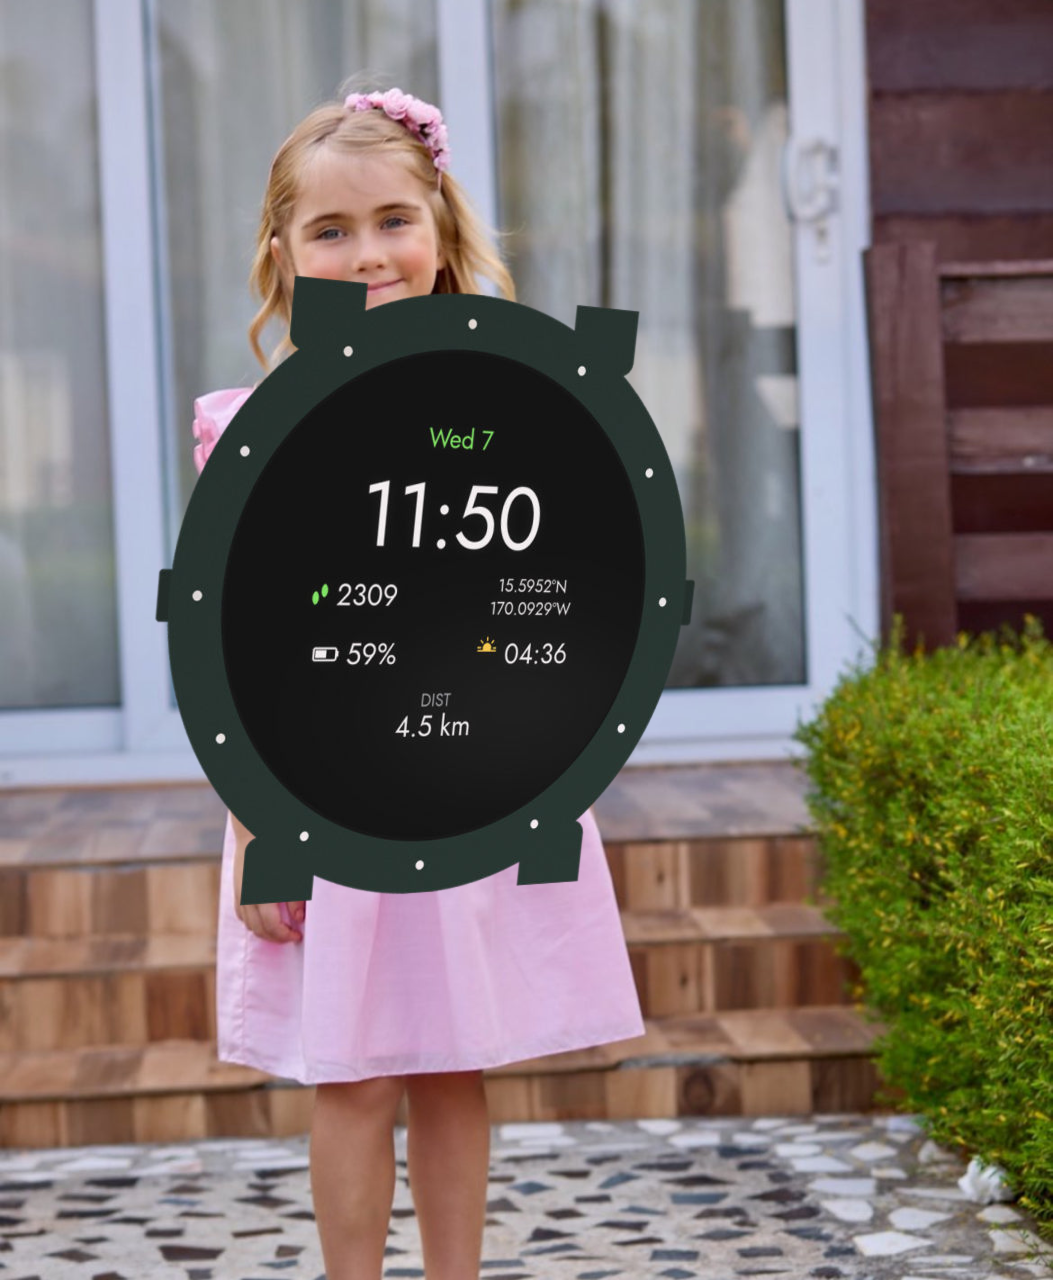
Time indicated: **11:50**
